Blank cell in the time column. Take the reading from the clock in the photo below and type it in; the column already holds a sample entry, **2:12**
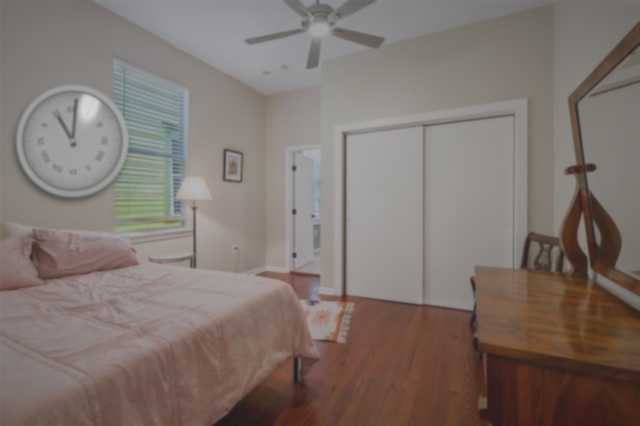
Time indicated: **11:01**
